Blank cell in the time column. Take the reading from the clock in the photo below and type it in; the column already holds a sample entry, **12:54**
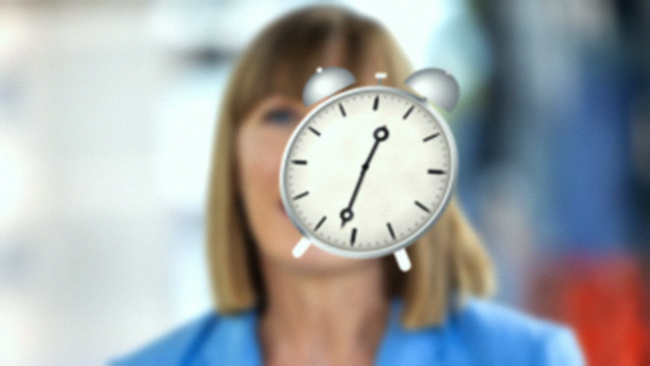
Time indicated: **12:32**
